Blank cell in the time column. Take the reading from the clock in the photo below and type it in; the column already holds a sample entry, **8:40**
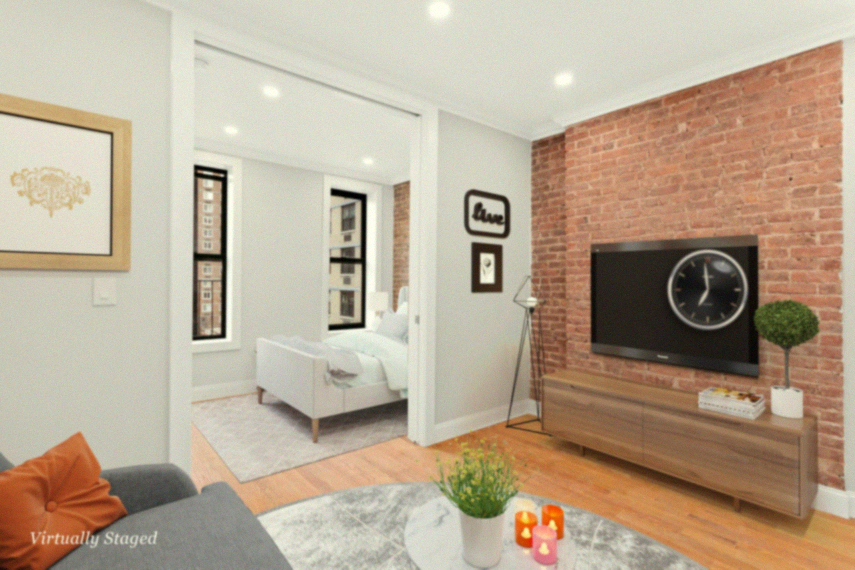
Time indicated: **6:59**
